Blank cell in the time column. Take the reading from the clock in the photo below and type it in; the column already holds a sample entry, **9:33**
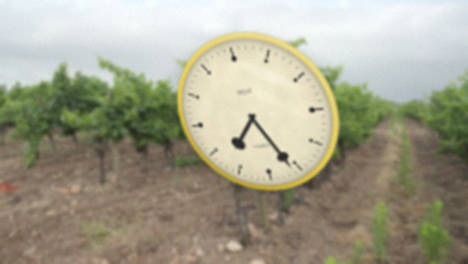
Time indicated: **7:26**
